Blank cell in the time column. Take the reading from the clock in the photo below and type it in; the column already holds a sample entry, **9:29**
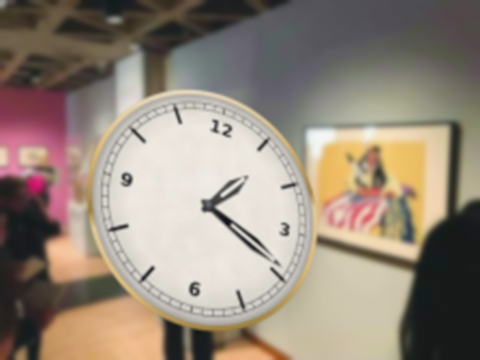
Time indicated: **1:19**
